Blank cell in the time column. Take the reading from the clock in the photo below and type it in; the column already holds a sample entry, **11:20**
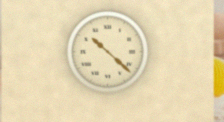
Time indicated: **10:22**
